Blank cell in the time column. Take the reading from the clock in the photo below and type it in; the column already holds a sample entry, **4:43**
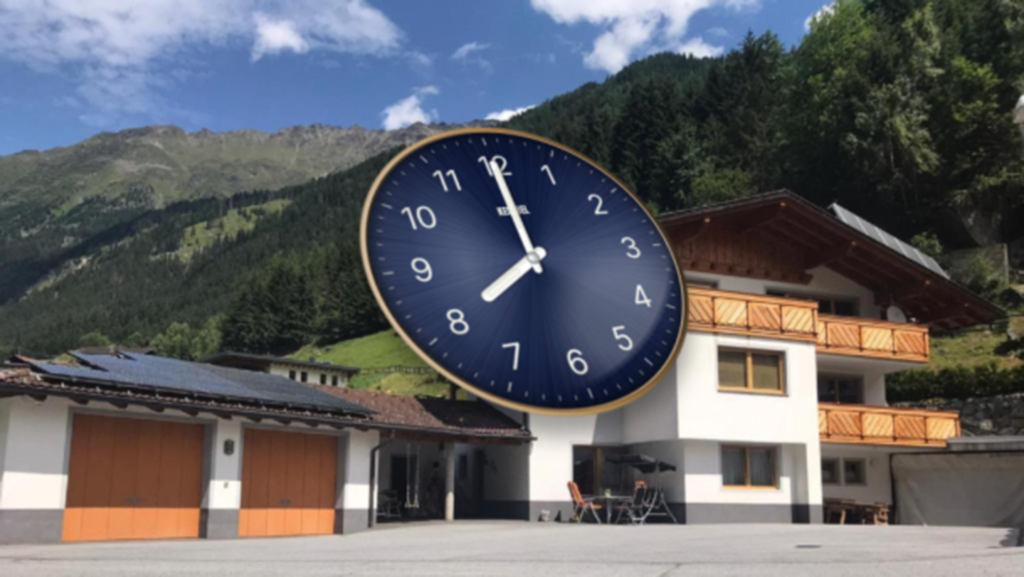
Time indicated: **8:00**
